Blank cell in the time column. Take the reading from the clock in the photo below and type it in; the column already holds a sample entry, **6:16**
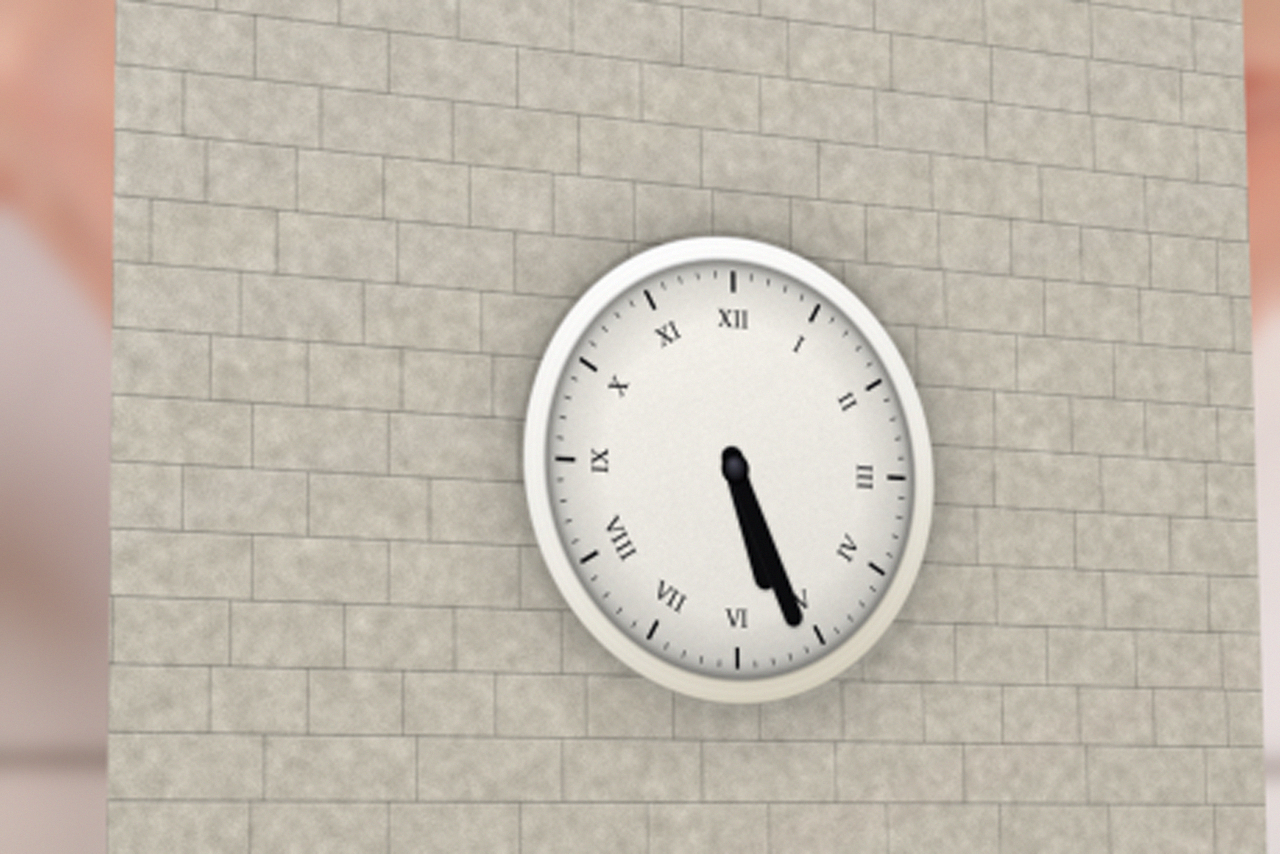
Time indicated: **5:26**
